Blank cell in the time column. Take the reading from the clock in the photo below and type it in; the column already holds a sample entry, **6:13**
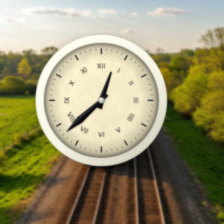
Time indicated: **12:38**
